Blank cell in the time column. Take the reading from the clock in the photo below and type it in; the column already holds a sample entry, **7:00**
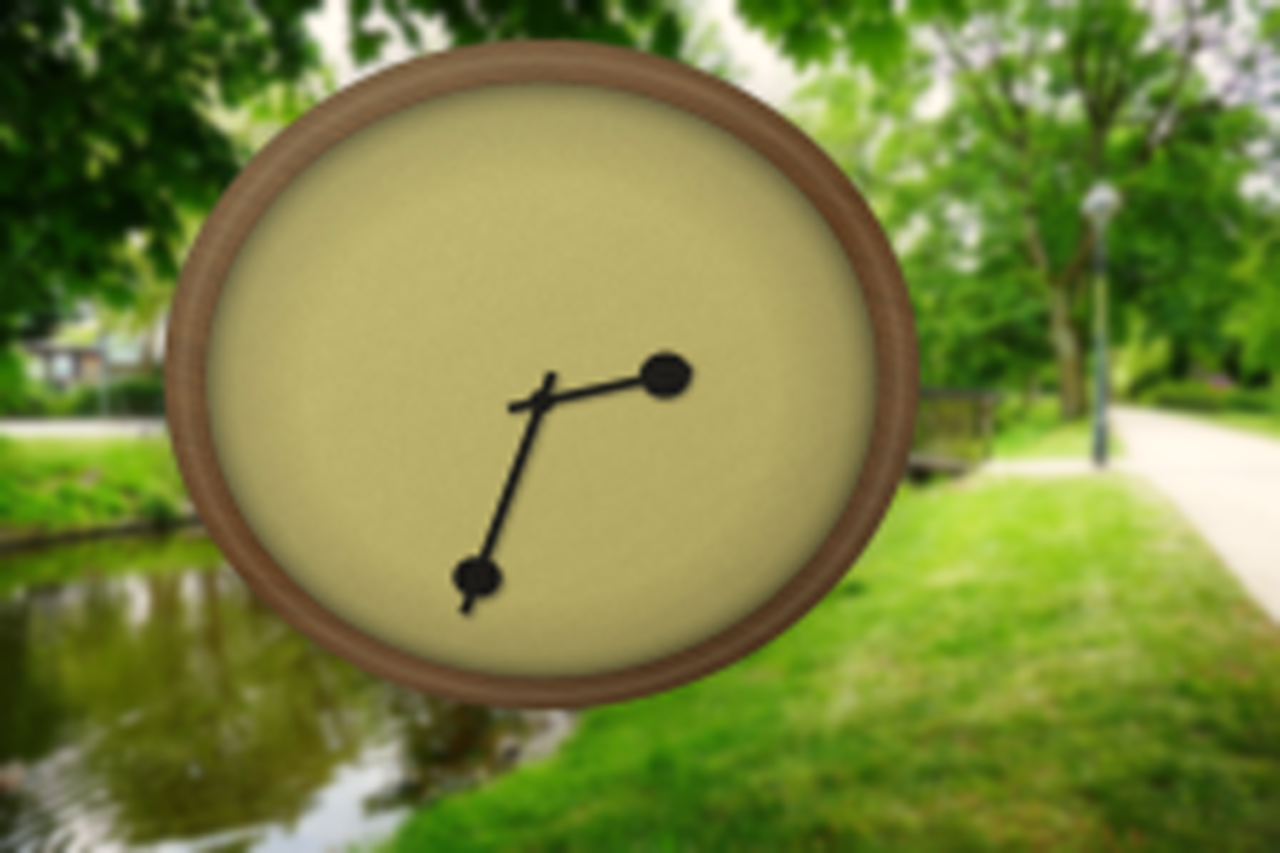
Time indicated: **2:33**
